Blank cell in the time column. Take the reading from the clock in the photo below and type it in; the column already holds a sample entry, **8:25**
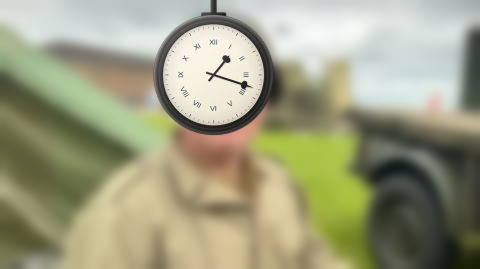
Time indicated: **1:18**
